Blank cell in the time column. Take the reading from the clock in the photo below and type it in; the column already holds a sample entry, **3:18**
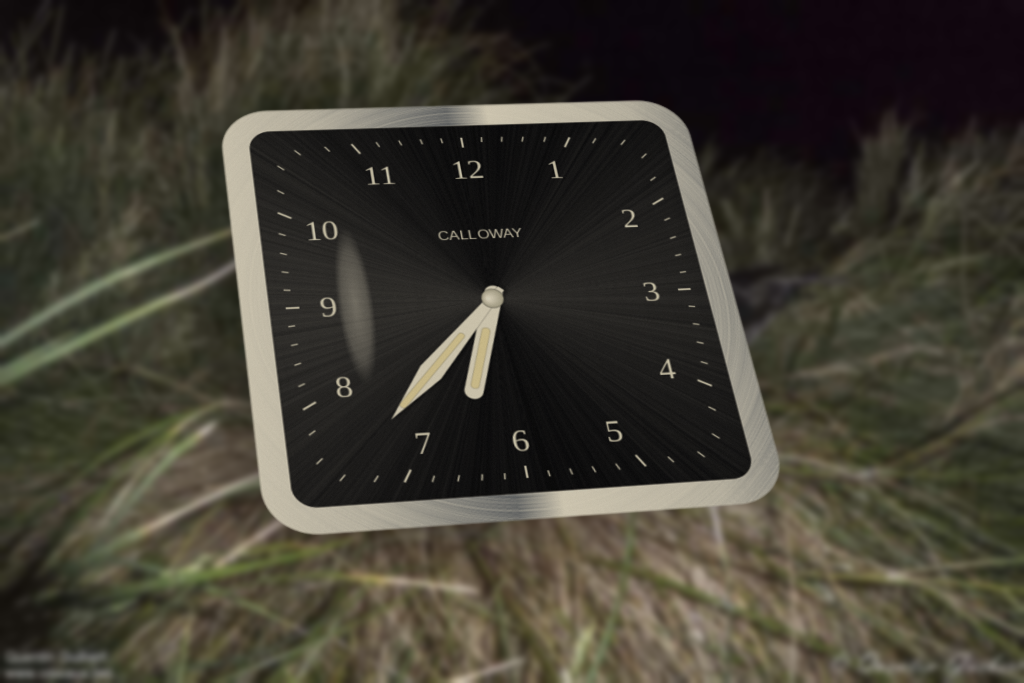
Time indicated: **6:37**
